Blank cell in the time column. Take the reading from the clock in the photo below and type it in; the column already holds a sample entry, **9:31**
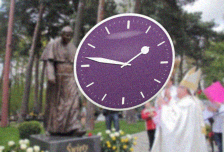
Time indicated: **1:47**
